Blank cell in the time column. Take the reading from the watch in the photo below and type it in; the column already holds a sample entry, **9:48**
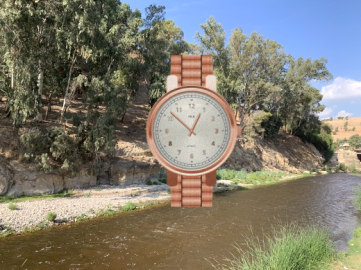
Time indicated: **12:52**
